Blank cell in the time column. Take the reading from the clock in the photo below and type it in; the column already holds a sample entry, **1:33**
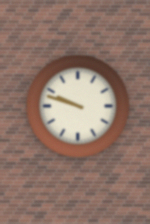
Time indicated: **9:48**
